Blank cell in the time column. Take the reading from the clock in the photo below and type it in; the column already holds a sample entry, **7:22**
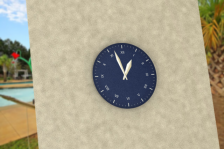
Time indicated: **12:57**
